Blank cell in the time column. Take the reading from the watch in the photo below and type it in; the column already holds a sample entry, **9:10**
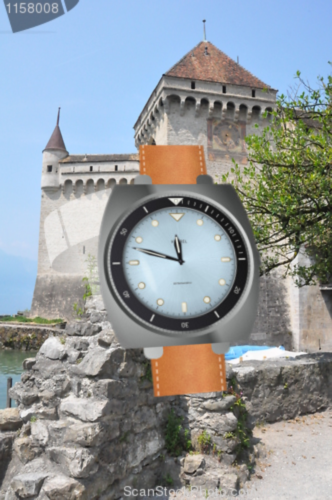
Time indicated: **11:48**
